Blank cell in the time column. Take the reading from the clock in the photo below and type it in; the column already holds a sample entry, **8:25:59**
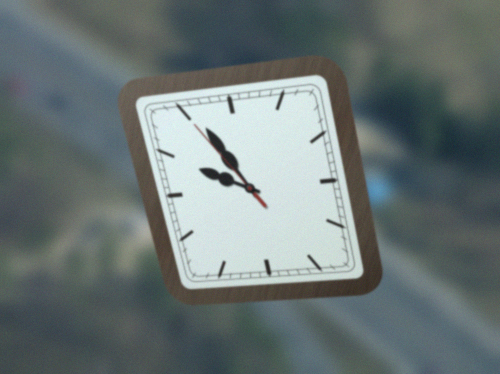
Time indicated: **9:55:55**
